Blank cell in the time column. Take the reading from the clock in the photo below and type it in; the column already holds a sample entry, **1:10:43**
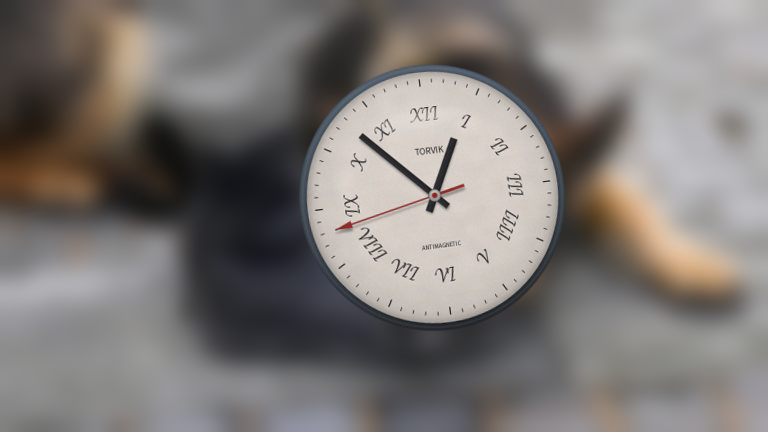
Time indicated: **12:52:43**
